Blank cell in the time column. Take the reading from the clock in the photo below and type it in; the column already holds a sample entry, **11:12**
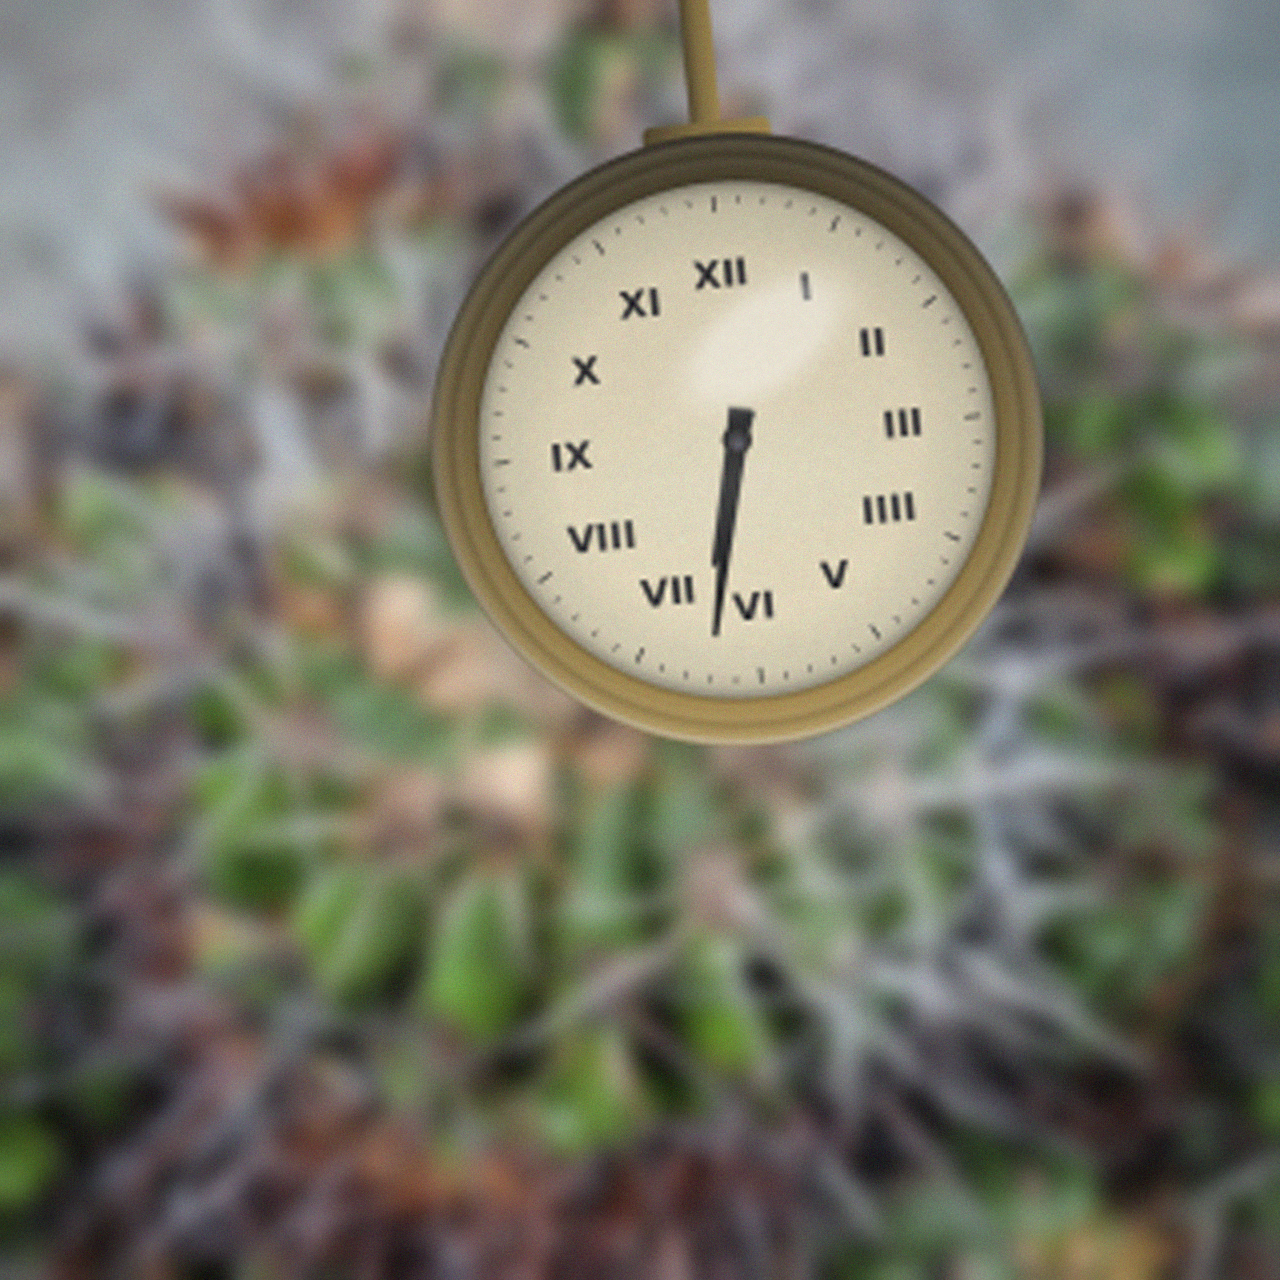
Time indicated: **6:32**
